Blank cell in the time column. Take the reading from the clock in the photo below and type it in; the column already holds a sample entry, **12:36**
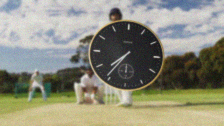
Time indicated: **7:36**
